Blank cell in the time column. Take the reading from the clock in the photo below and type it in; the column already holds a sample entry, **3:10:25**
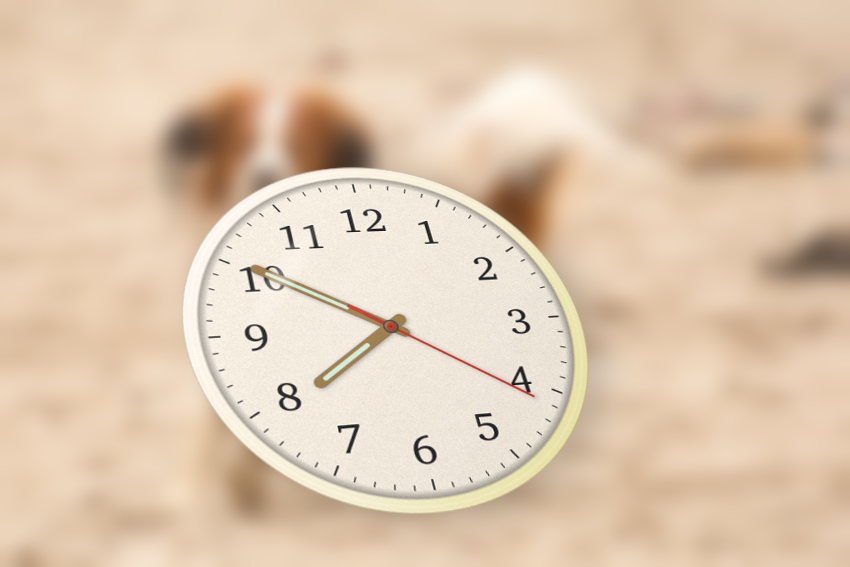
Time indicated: **7:50:21**
